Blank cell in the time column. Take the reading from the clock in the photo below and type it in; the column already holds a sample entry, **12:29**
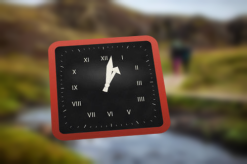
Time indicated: **1:02**
